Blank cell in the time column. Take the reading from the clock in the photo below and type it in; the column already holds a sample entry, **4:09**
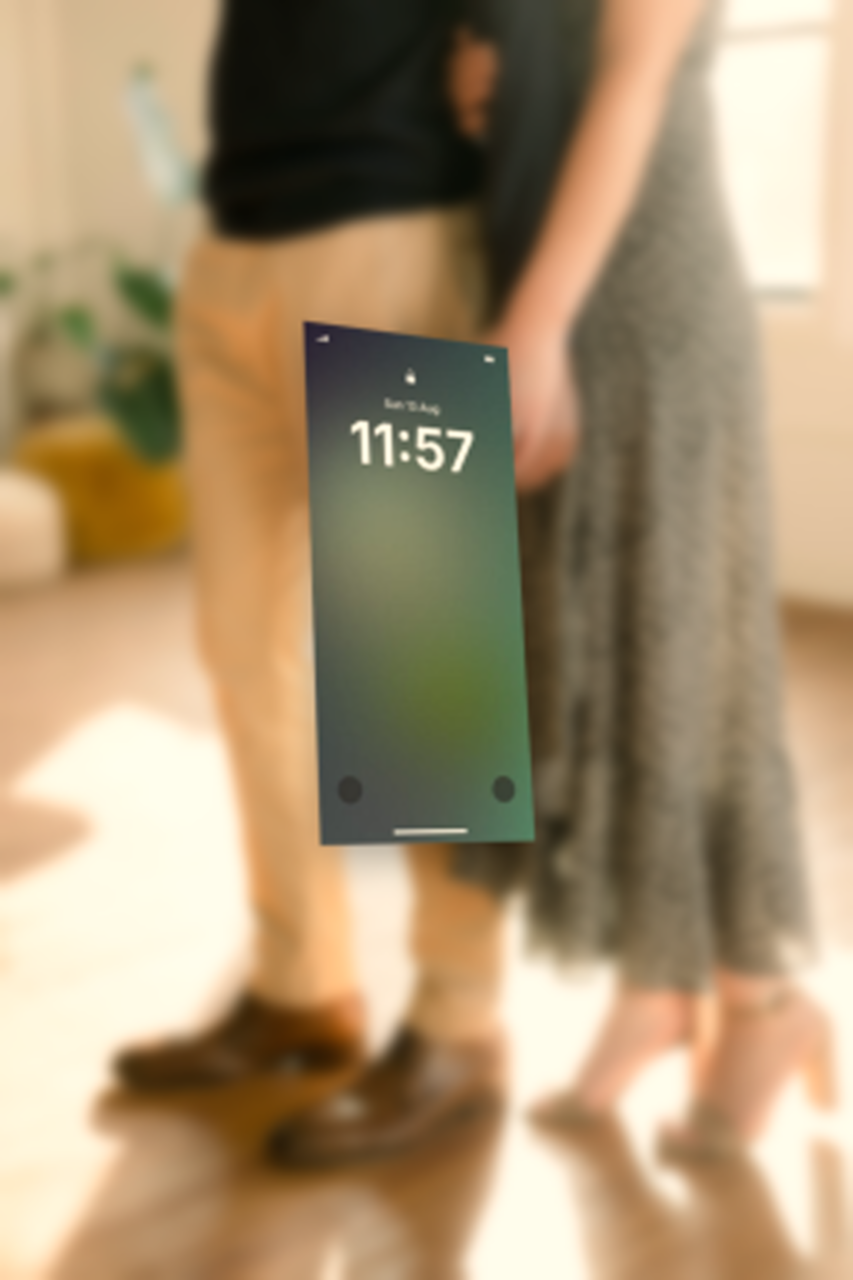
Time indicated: **11:57**
